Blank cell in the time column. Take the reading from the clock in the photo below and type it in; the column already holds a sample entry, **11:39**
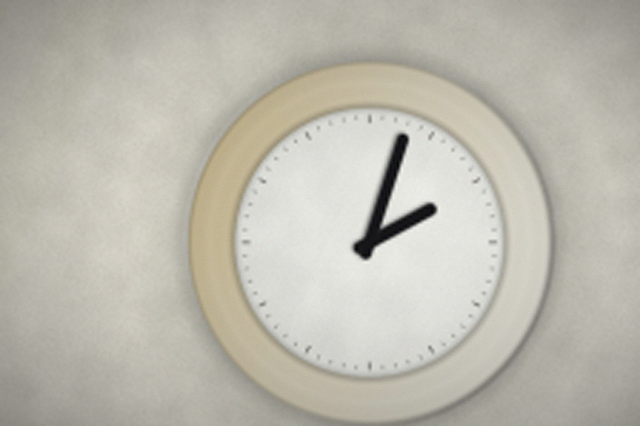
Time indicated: **2:03**
